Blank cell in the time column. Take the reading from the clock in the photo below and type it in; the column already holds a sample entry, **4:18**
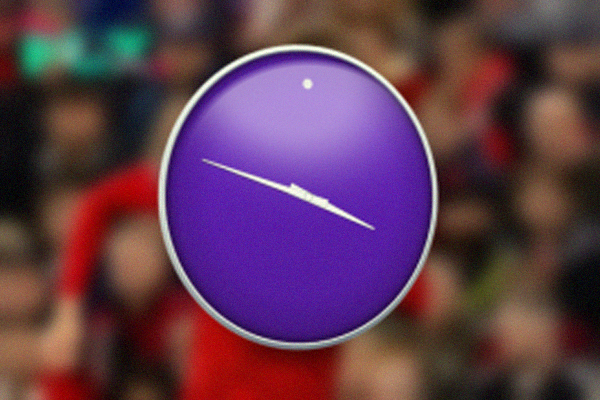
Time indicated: **3:48**
